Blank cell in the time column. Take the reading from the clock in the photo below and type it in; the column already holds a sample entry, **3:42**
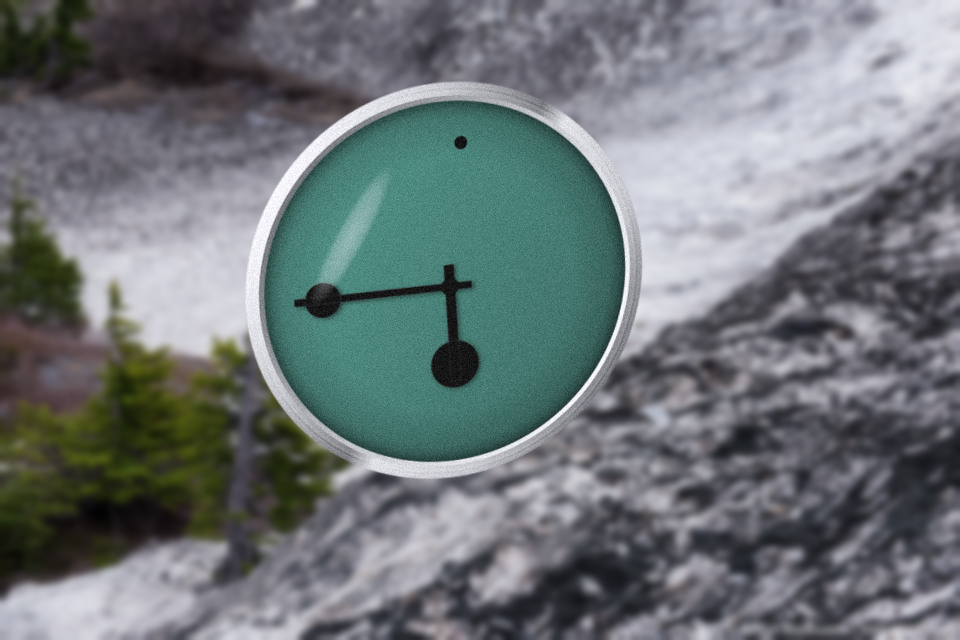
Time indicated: **5:44**
